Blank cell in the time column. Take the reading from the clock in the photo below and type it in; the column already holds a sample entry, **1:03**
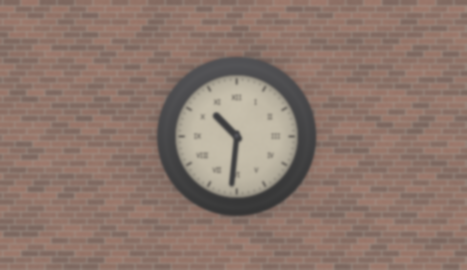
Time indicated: **10:31**
